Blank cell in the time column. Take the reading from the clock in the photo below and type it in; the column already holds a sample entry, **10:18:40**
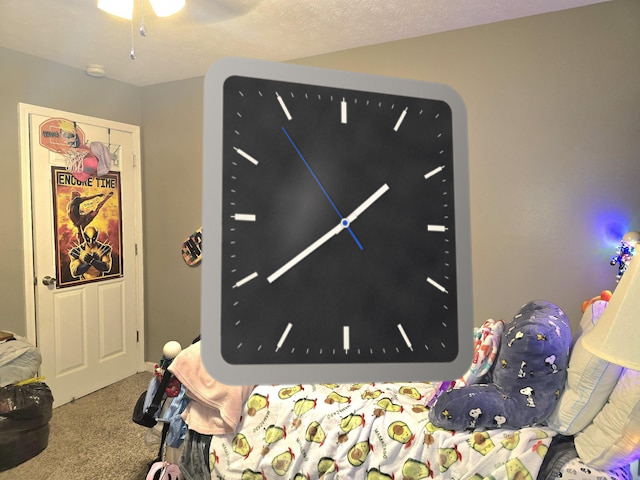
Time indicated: **1:38:54**
